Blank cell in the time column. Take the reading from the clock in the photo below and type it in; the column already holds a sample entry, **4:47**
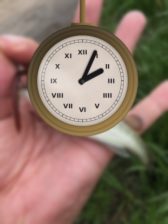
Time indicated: **2:04**
